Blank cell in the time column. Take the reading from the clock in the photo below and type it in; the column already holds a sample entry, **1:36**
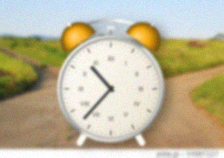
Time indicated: **10:37**
